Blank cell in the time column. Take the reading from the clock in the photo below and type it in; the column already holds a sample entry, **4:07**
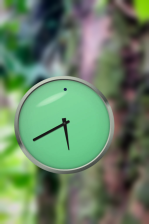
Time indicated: **5:40**
